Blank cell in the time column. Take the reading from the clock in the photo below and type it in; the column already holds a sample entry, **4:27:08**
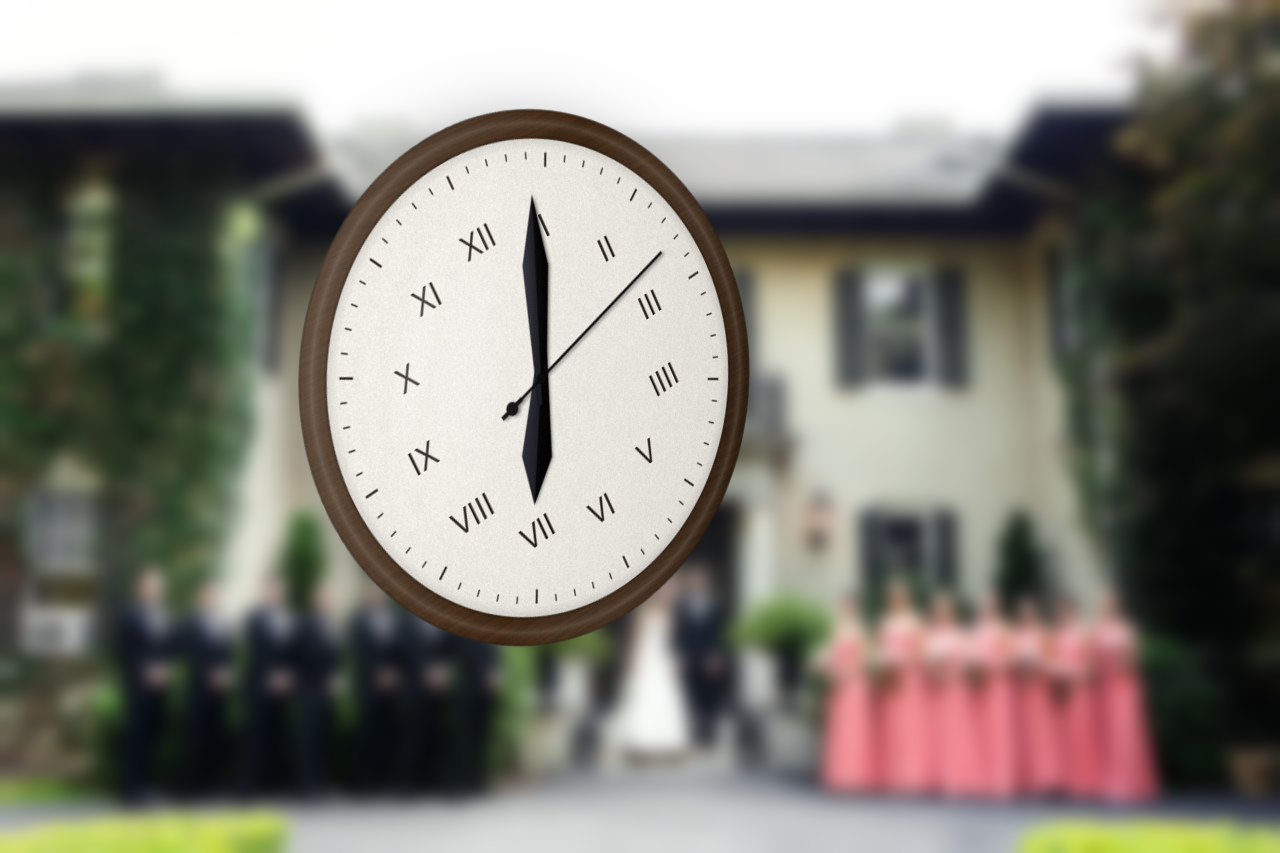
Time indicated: **7:04:13**
